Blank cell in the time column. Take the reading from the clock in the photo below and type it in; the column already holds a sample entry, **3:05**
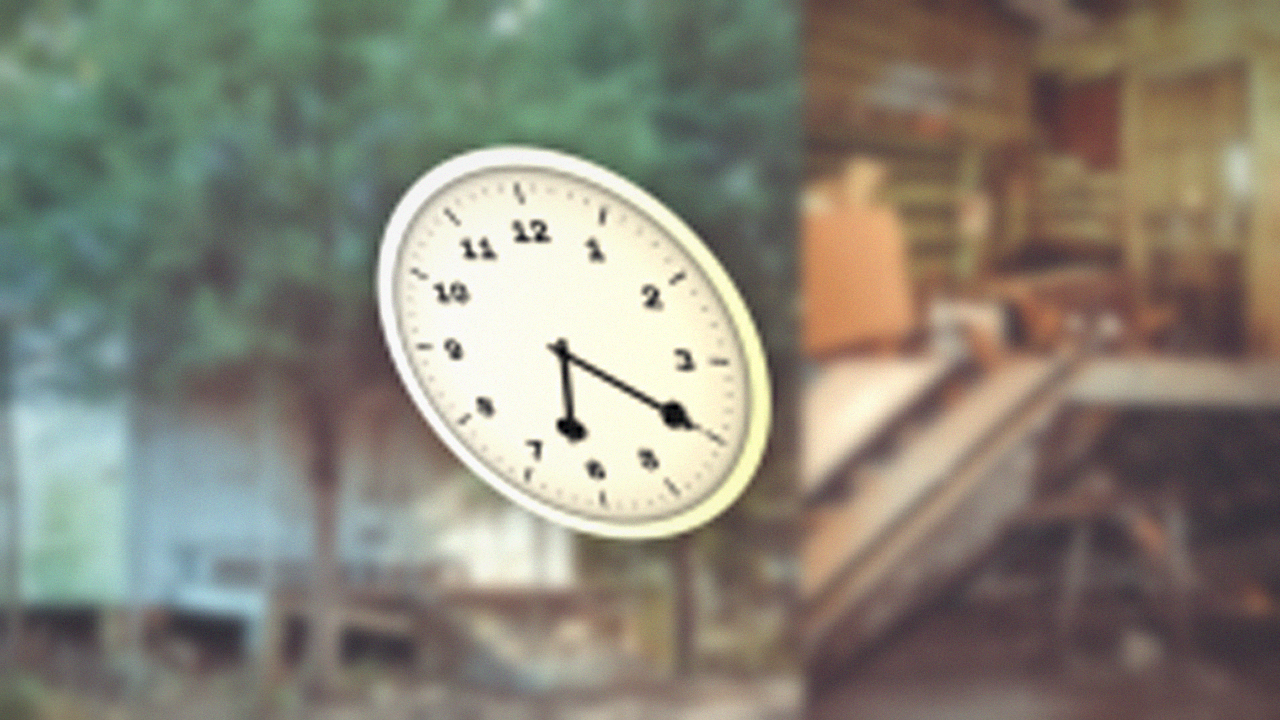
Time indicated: **6:20**
